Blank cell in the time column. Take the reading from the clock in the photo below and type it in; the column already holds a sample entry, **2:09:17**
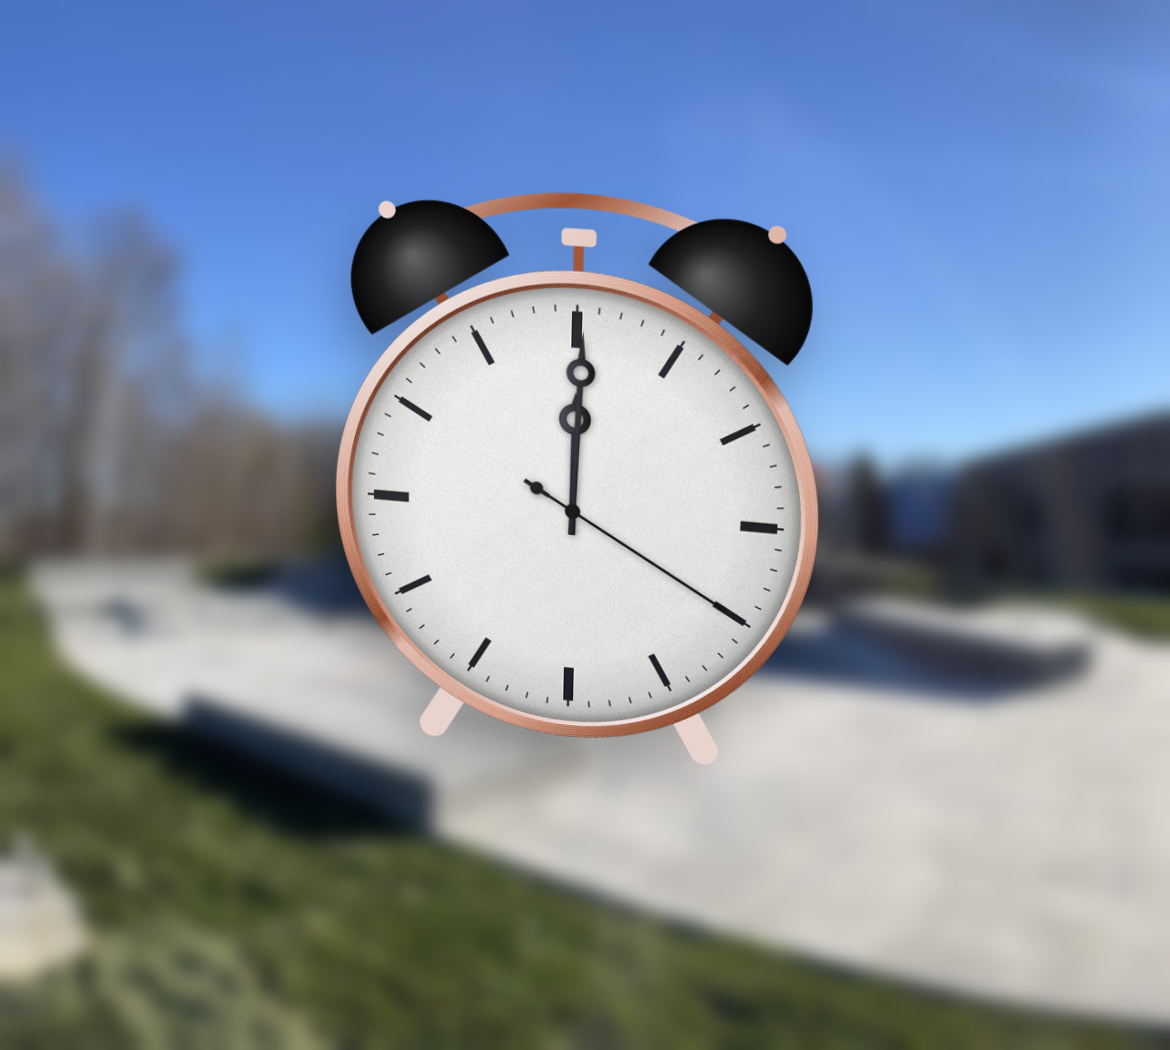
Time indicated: **12:00:20**
